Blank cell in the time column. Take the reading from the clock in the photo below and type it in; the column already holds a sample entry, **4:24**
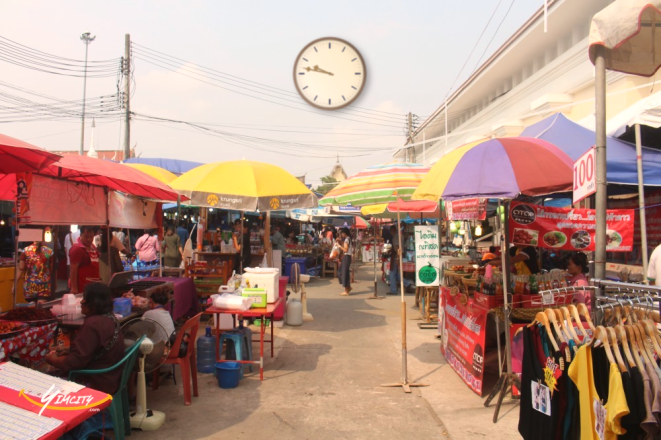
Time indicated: **9:47**
